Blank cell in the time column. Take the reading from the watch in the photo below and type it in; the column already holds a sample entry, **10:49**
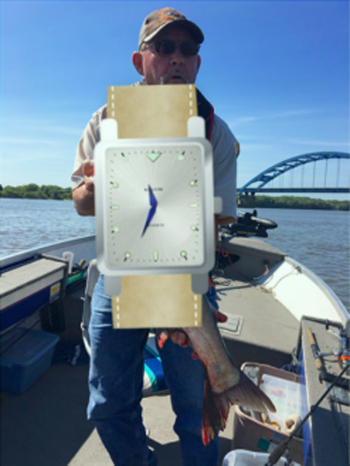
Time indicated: **11:34**
